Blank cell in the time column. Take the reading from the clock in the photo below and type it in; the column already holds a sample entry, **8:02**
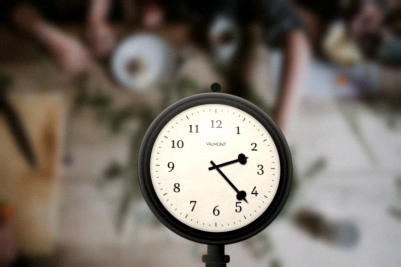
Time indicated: **2:23**
